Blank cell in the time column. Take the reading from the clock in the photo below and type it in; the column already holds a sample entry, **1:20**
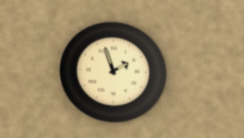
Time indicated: **1:57**
